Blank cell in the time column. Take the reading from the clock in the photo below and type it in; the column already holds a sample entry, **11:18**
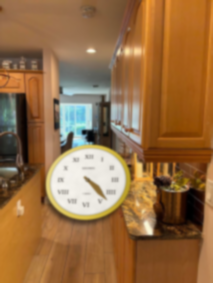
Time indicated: **4:23**
